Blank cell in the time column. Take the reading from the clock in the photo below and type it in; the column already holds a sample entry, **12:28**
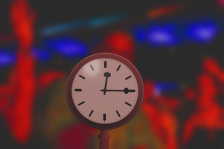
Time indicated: **12:15**
